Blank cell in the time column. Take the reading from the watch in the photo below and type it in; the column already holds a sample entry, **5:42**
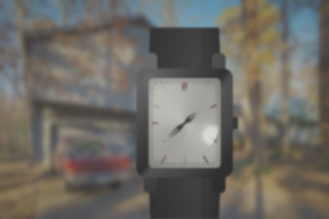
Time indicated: **1:38**
